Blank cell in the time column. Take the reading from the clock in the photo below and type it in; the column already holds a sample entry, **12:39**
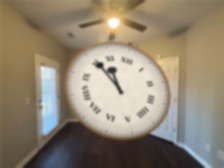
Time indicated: **10:51**
